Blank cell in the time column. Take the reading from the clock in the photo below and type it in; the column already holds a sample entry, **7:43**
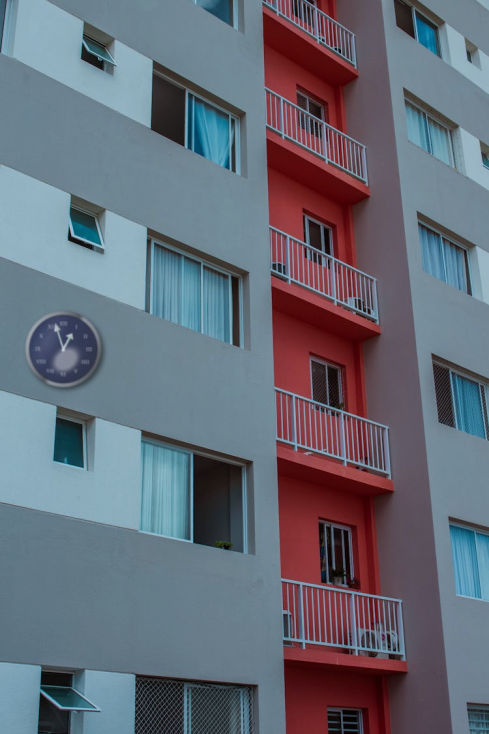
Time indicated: **12:57**
